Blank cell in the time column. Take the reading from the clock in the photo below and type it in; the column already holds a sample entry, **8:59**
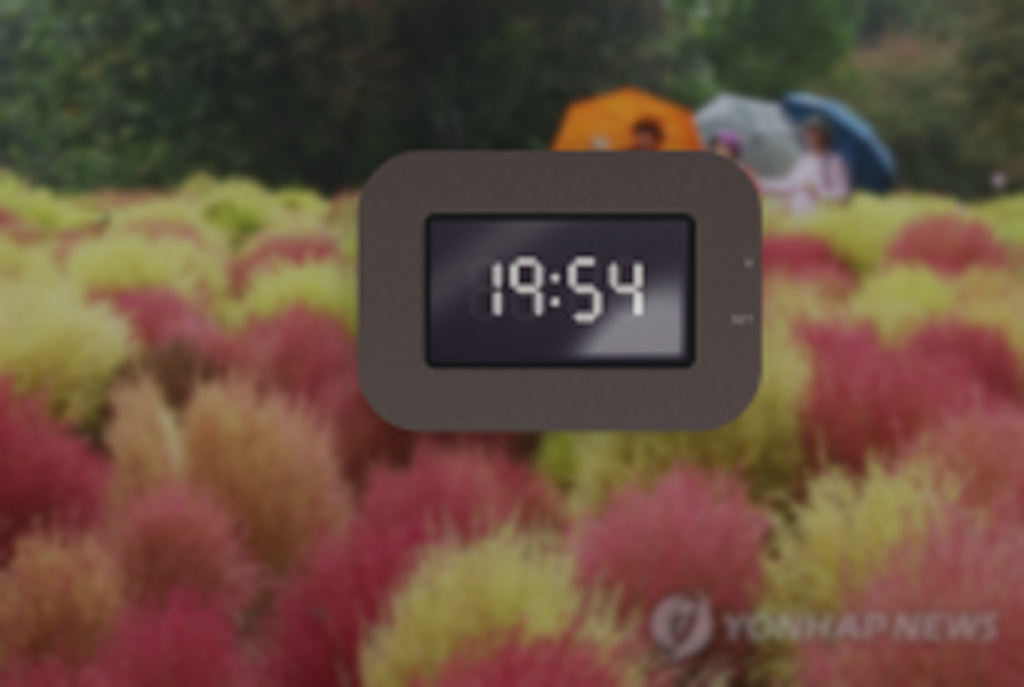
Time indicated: **19:54**
